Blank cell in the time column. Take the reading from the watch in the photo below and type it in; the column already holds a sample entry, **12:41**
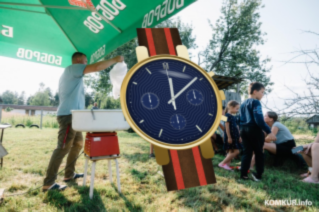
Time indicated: **12:09**
